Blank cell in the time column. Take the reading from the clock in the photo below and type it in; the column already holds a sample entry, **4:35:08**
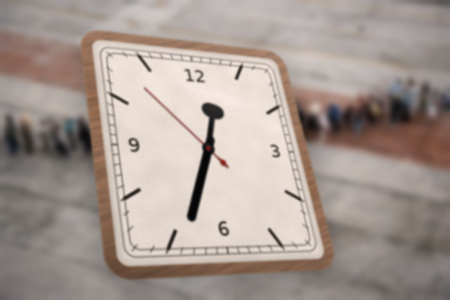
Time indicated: **12:33:53**
